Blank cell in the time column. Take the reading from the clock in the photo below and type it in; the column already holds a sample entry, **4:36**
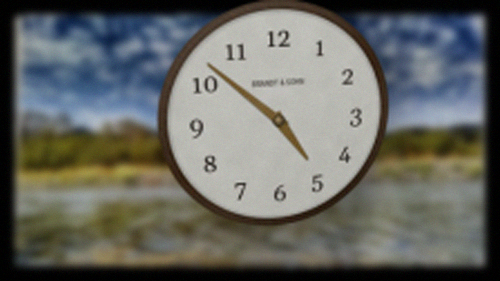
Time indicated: **4:52**
